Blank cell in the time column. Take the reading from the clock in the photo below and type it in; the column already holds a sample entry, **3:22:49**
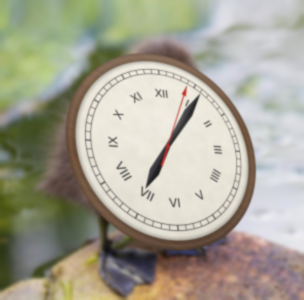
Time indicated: **7:06:04**
